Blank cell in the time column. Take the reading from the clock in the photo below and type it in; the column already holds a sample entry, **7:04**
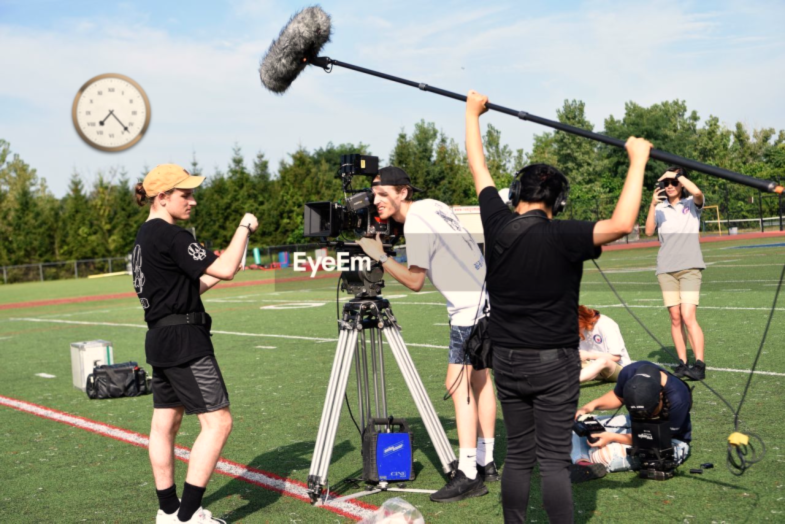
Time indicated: **7:23**
